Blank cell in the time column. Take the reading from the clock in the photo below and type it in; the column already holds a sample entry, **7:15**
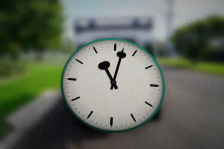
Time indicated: **11:02**
